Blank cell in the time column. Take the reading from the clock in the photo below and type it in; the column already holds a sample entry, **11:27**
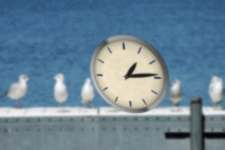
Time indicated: **1:14**
